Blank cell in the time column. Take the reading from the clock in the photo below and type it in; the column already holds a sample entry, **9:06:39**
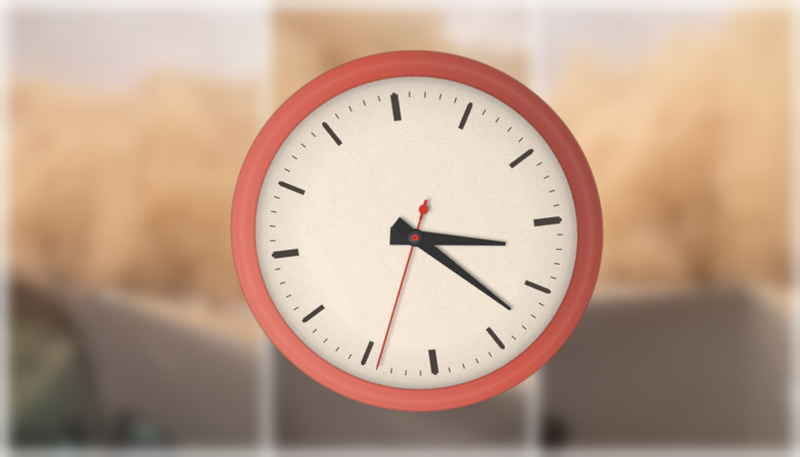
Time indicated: **3:22:34**
